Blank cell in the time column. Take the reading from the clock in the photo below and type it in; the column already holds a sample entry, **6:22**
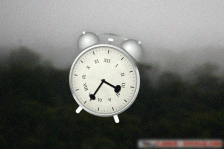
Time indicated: **3:34**
